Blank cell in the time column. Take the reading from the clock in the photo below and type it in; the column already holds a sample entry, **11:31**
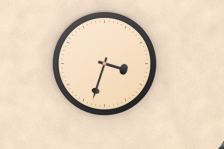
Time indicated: **3:33**
